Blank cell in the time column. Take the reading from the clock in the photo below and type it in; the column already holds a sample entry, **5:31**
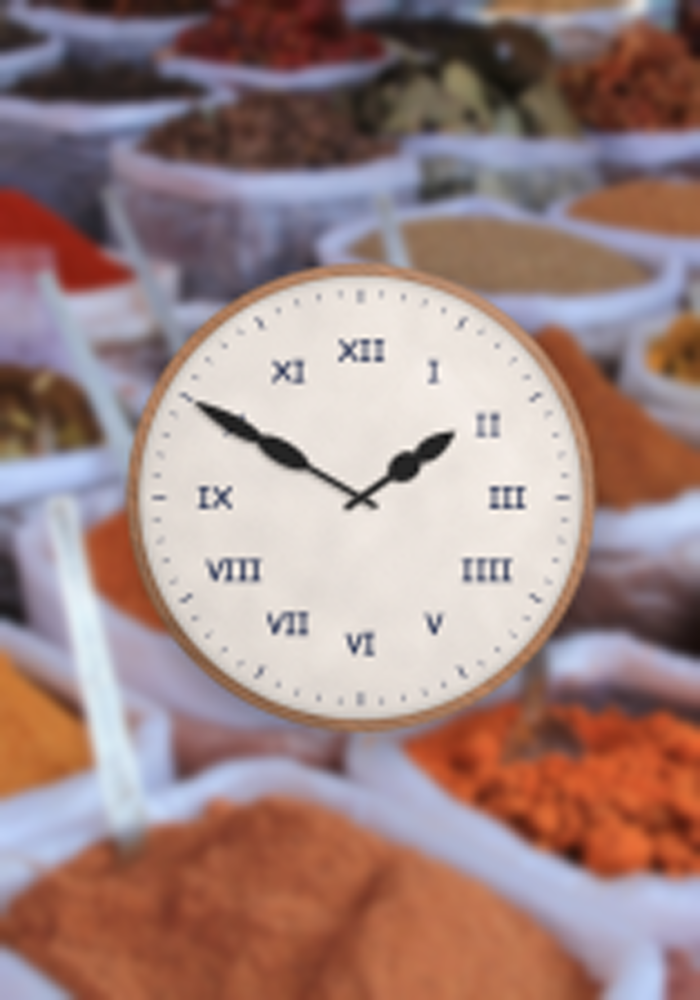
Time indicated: **1:50**
